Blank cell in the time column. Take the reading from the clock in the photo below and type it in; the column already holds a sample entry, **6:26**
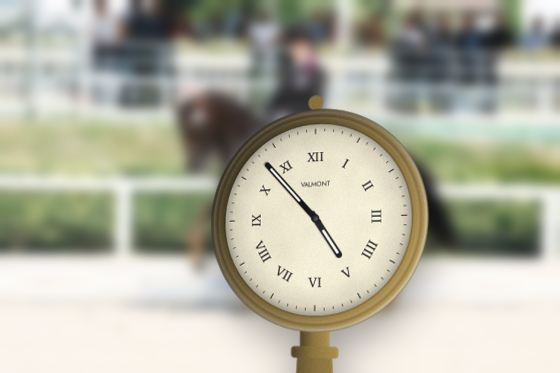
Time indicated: **4:53**
